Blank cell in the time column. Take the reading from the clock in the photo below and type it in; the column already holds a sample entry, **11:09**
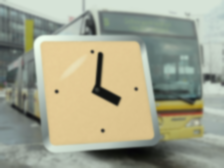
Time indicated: **4:02**
